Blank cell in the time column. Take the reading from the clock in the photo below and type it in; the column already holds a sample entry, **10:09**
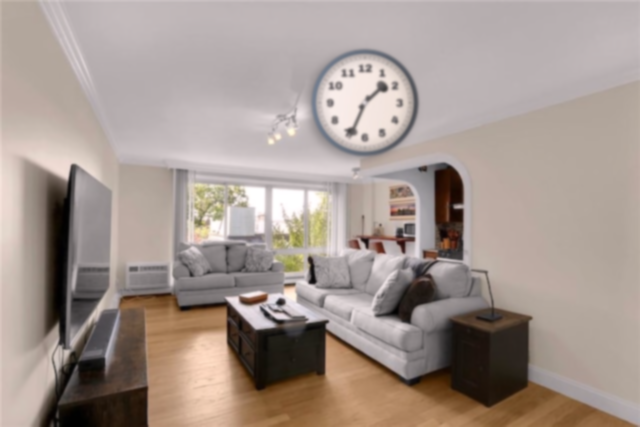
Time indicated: **1:34**
